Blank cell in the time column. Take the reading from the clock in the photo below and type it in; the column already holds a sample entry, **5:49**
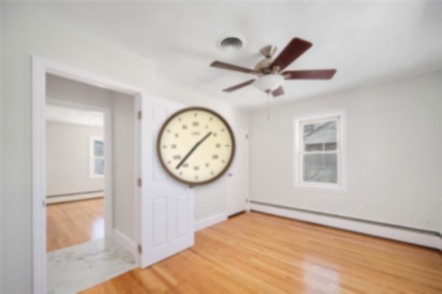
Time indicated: **1:37**
